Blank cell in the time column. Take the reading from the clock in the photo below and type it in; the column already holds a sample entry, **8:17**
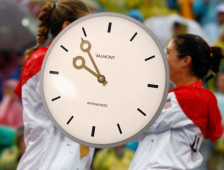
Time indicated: **9:54**
